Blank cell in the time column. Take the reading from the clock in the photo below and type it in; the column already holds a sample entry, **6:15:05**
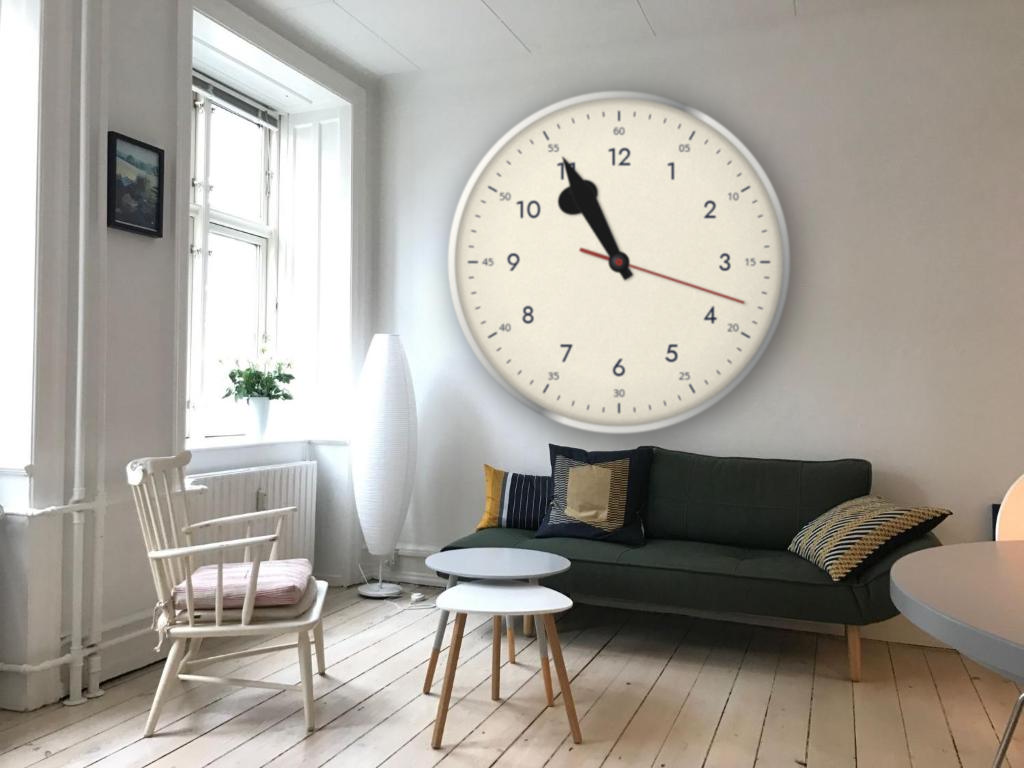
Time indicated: **10:55:18**
